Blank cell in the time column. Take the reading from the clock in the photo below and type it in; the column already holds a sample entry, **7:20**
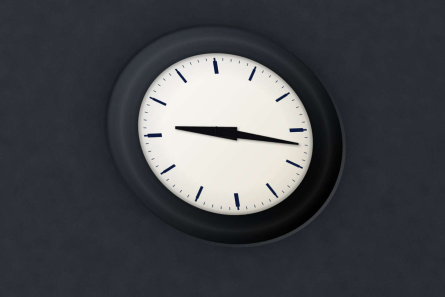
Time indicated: **9:17**
